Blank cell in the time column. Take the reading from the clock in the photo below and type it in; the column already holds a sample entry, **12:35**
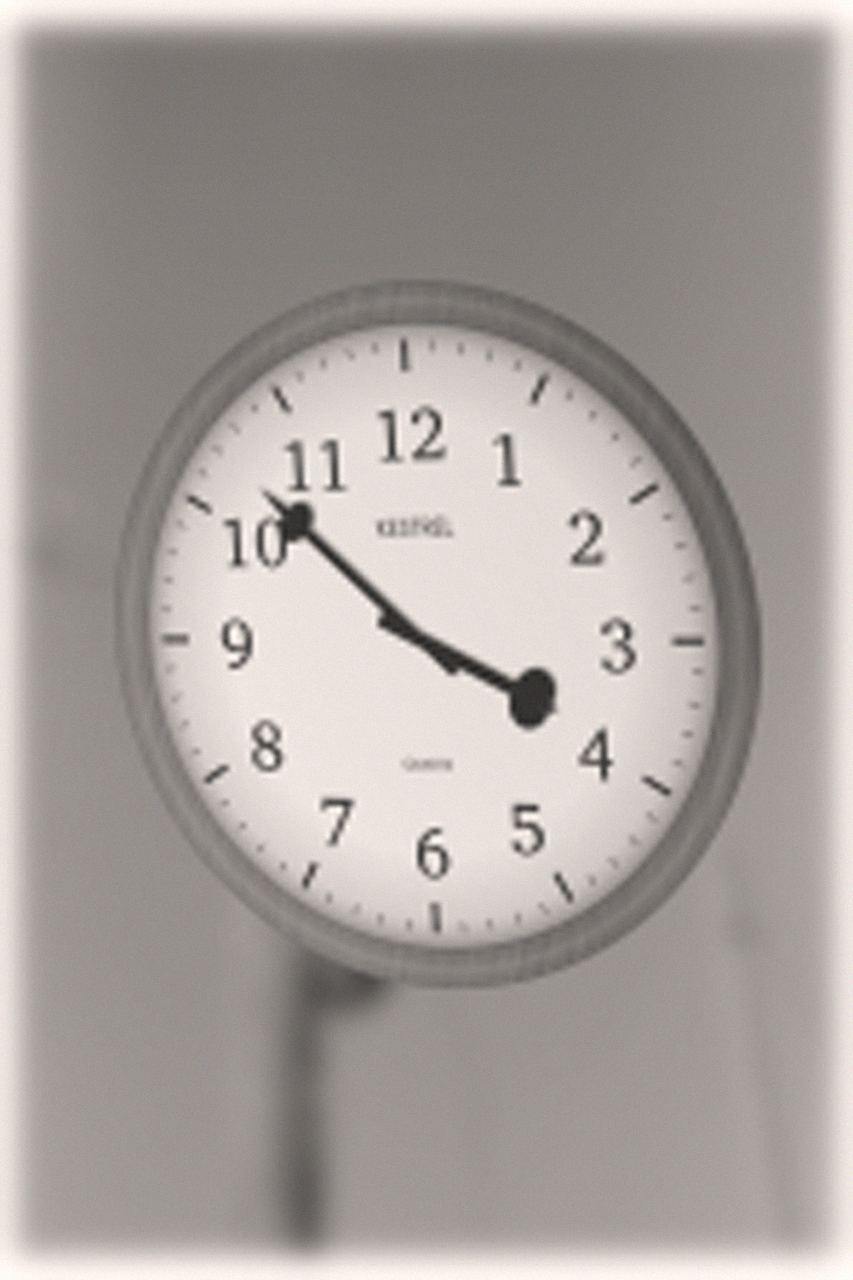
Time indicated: **3:52**
